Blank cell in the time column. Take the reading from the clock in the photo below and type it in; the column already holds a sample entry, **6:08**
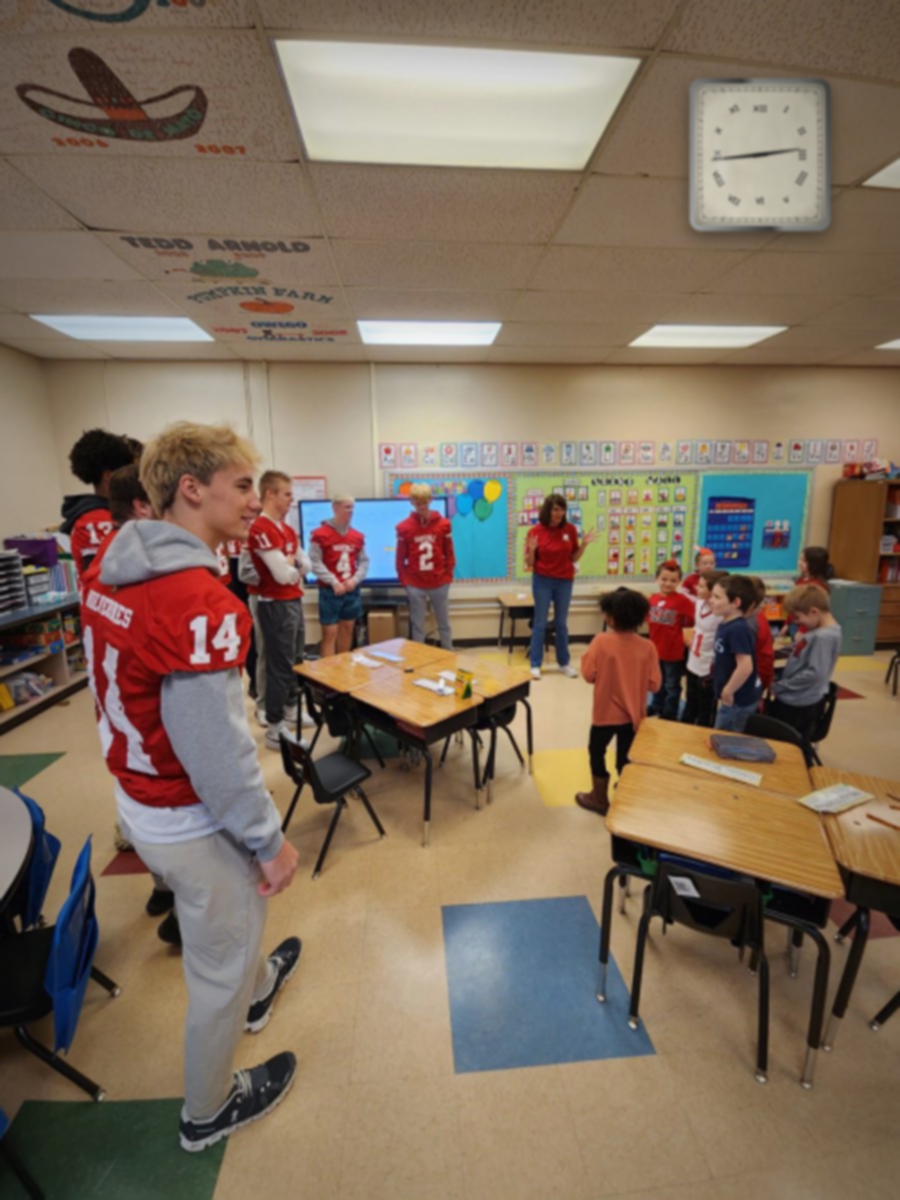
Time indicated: **2:44**
